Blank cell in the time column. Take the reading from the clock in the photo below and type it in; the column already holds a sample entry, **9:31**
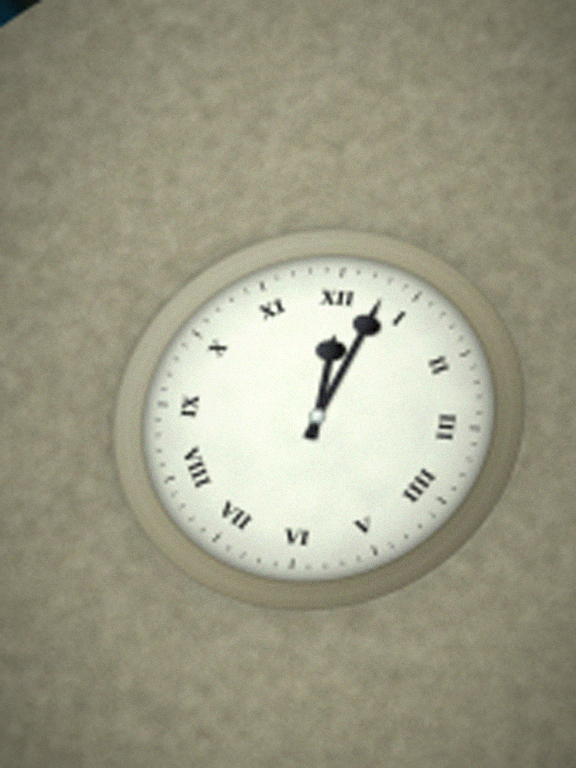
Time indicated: **12:03**
